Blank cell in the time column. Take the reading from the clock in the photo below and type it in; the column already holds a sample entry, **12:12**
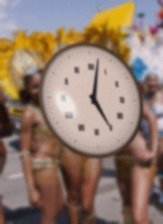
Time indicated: **5:02**
